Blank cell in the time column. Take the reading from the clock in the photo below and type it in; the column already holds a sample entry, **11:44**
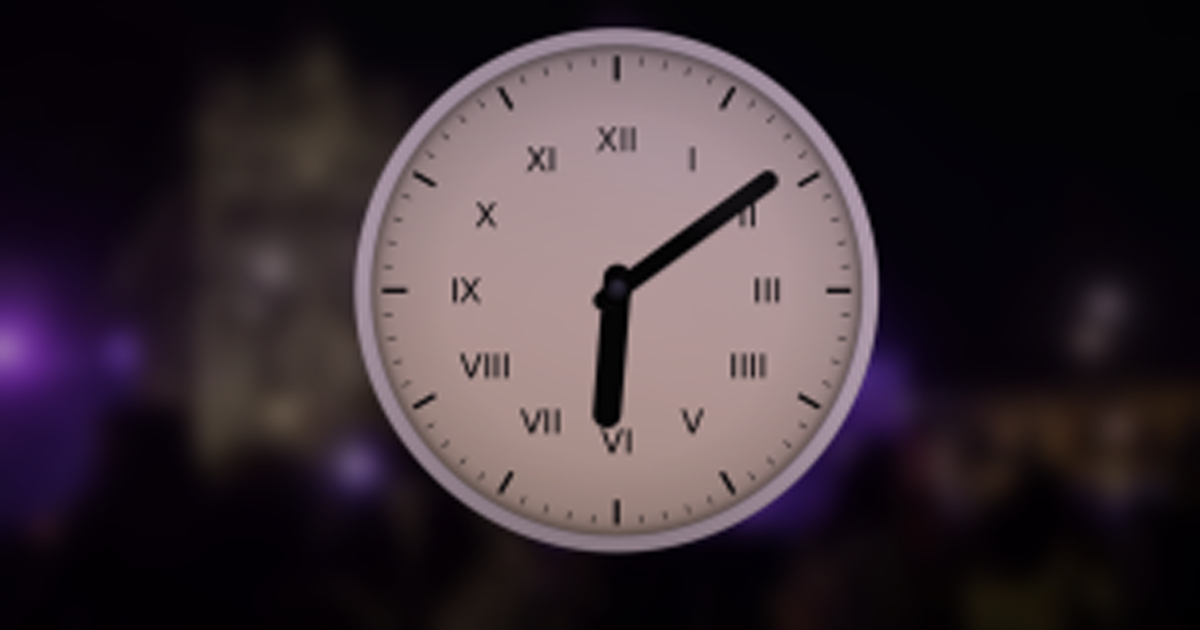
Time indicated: **6:09**
